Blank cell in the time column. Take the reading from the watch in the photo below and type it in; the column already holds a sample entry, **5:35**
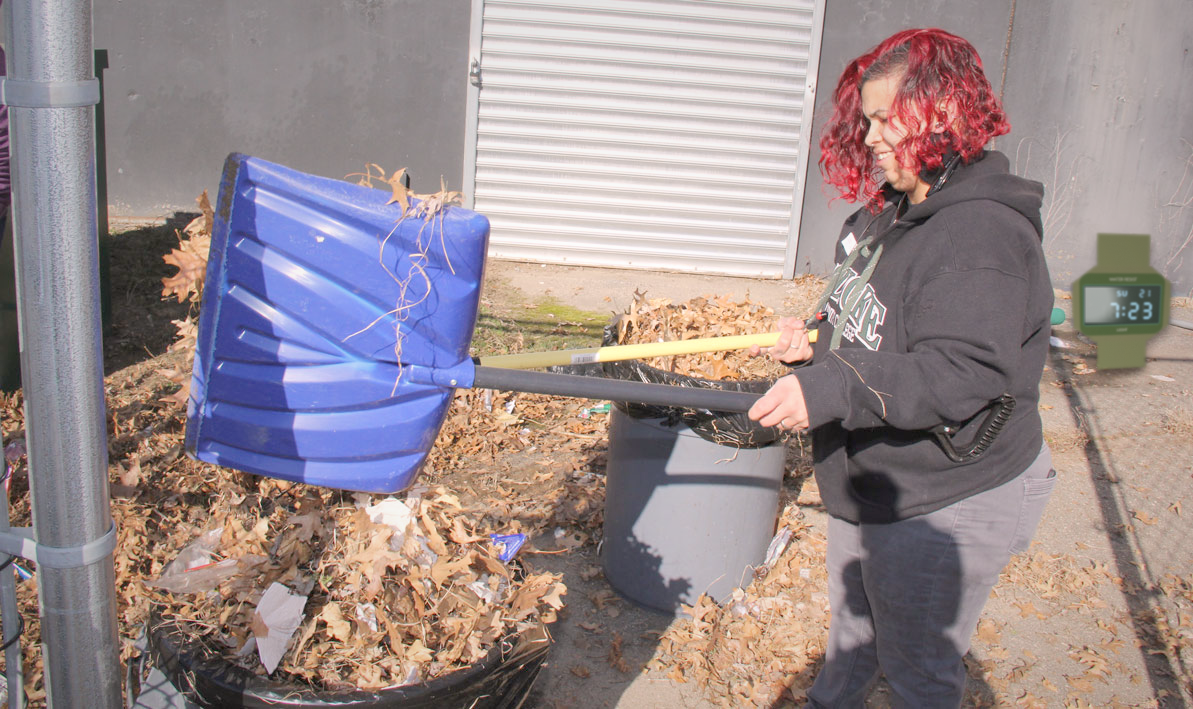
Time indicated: **7:23**
